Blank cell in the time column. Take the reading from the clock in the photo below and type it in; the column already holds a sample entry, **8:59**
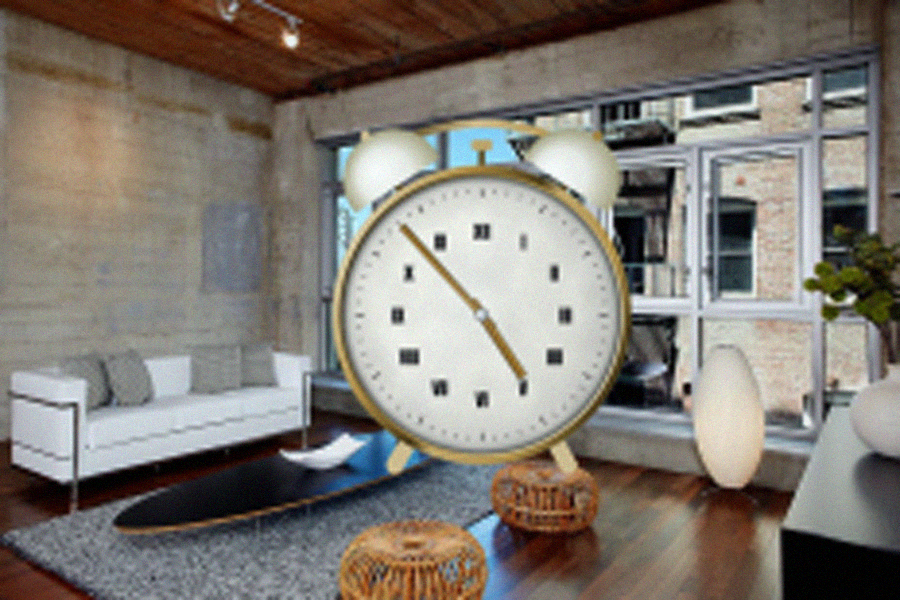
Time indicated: **4:53**
